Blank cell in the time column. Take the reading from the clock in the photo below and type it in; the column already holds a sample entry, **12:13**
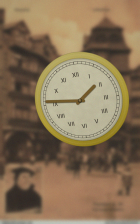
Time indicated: **1:46**
